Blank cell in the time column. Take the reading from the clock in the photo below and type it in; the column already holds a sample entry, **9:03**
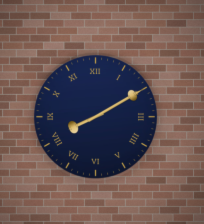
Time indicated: **8:10**
